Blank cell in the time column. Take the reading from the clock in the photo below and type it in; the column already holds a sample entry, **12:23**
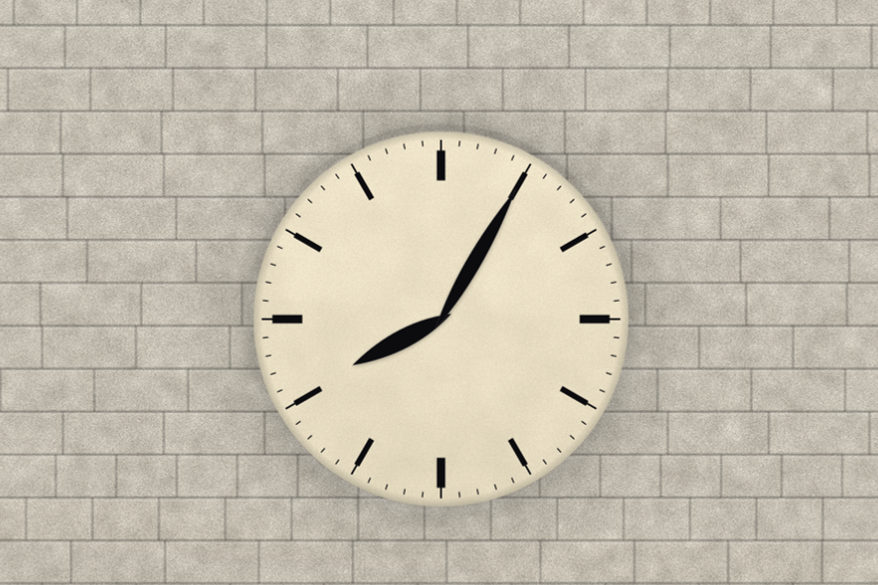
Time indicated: **8:05**
